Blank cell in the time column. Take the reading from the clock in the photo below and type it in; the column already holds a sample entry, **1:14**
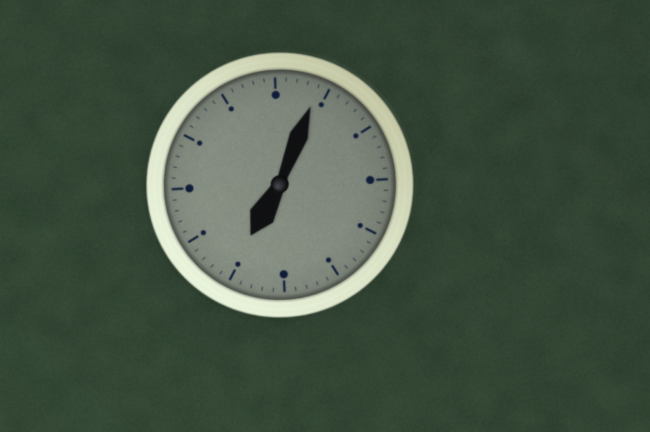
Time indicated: **7:04**
